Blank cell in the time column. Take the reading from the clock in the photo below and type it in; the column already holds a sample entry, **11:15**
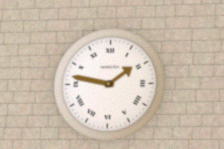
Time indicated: **1:47**
